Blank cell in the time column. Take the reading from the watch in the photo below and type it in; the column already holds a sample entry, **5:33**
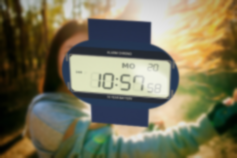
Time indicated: **10:57**
